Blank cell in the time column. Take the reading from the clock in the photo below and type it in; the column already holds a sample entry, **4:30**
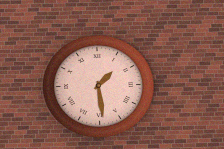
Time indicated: **1:29**
